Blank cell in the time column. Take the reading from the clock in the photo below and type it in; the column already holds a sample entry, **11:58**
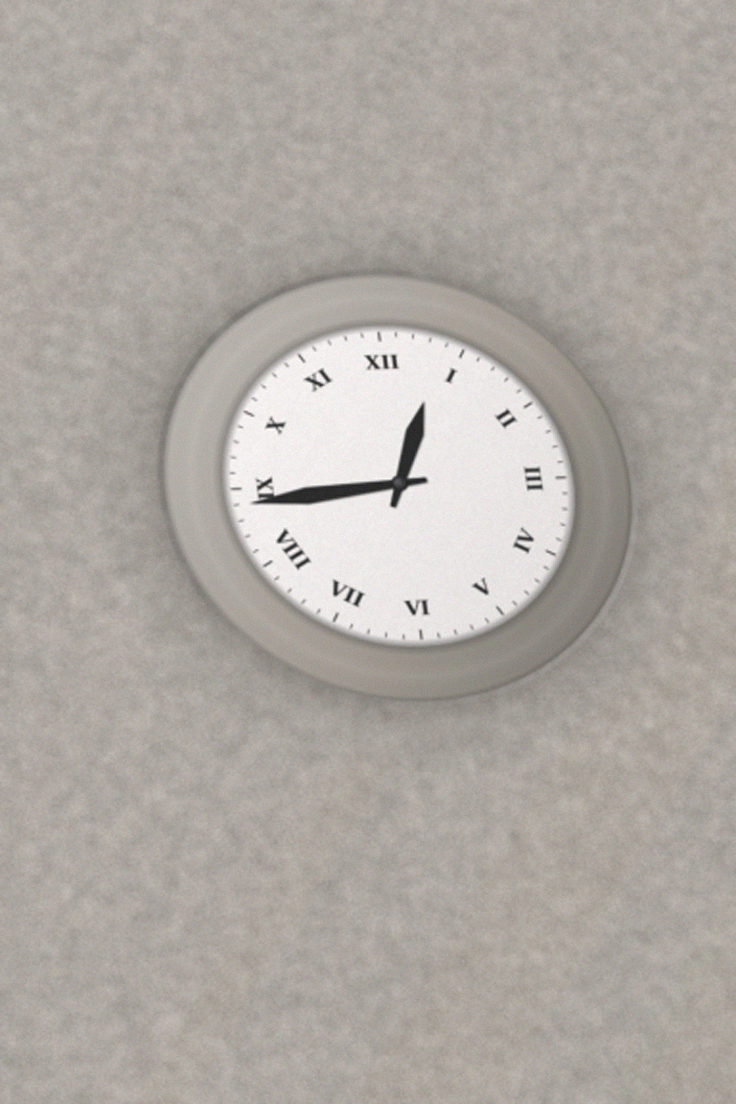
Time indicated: **12:44**
